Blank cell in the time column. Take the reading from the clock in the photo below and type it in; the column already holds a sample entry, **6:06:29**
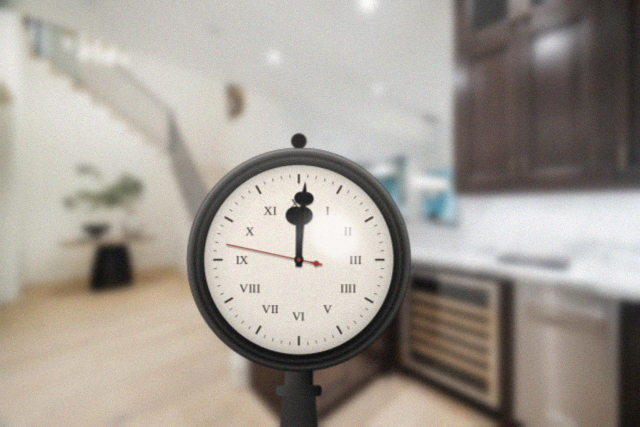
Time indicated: **12:00:47**
